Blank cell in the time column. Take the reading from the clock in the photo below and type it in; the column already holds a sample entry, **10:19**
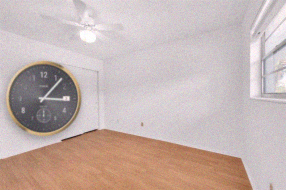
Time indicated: **3:07**
